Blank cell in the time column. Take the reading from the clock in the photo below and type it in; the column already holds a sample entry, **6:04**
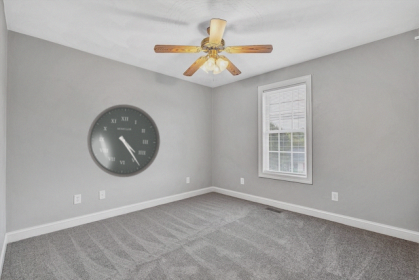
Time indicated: **4:24**
